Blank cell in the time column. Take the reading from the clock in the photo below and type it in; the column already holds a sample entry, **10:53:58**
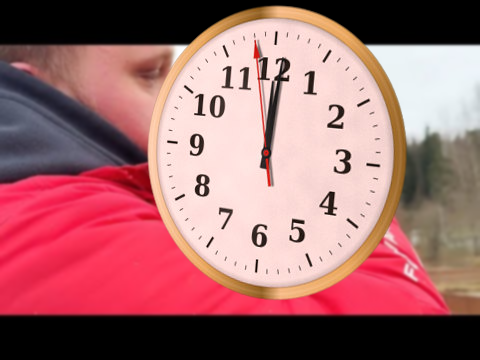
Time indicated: **12:00:58**
